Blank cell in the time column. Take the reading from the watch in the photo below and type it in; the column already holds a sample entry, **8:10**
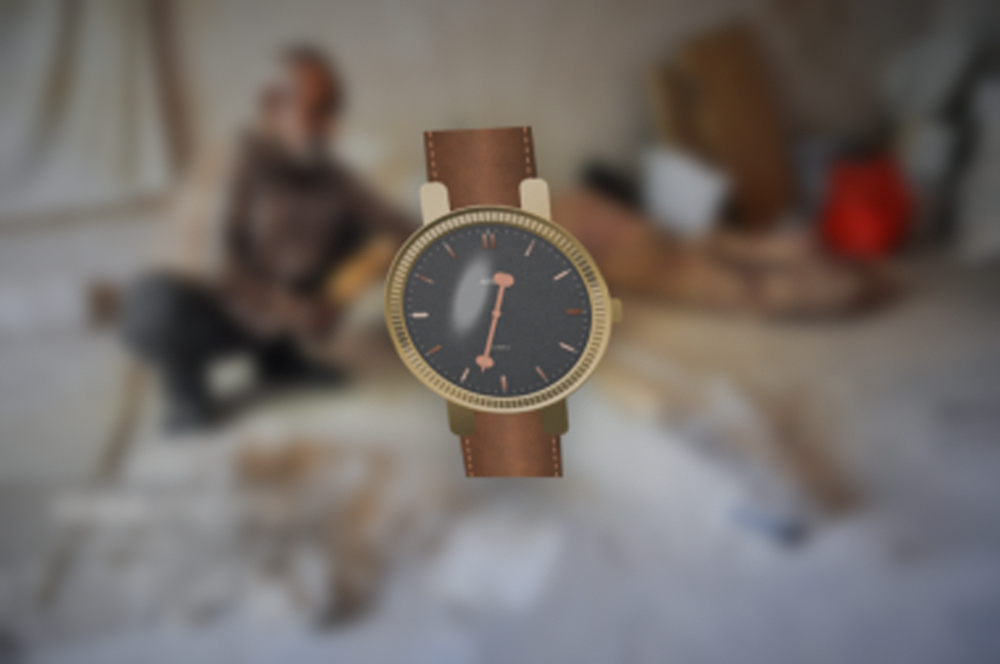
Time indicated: **12:33**
